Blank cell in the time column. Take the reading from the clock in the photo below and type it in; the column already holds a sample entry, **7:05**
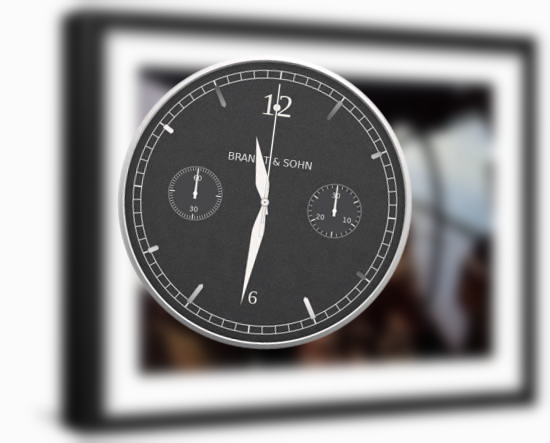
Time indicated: **11:31**
